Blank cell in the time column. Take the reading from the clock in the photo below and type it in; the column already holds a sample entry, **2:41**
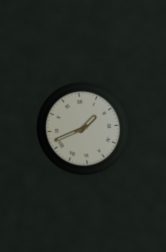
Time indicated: **1:42**
